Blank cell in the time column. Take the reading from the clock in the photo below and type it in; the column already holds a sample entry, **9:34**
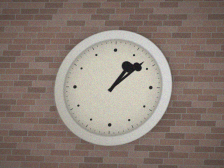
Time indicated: **1:08**
